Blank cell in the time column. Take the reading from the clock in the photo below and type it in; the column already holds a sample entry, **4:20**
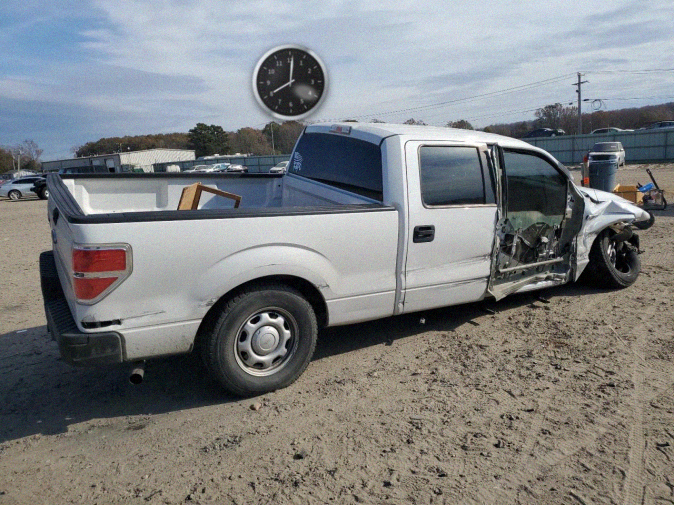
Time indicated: **8:01**
